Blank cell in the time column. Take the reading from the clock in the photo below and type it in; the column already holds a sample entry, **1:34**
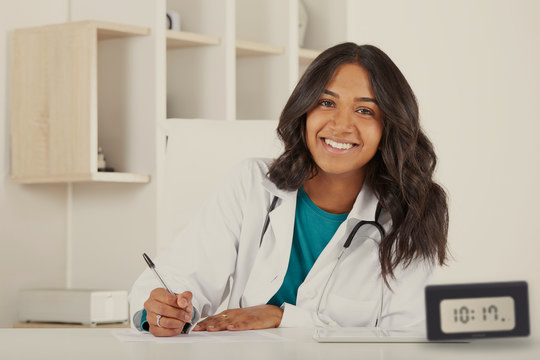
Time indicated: **10:17**
